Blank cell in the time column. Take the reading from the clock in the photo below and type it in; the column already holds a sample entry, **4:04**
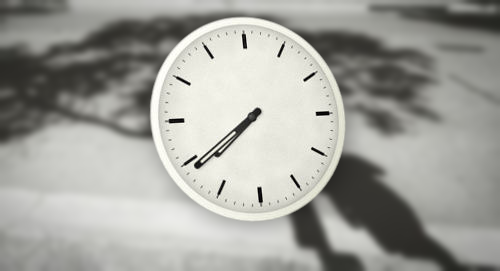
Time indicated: **7:39**
